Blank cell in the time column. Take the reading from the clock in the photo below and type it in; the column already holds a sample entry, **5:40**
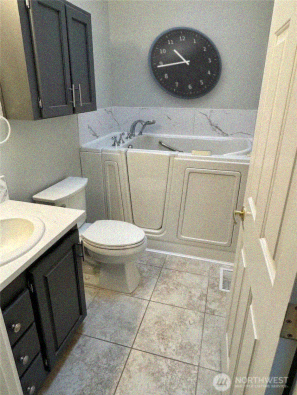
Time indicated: **10:44**
